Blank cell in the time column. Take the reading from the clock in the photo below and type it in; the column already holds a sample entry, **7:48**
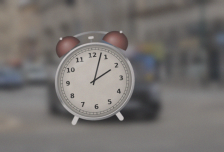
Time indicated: **2:03**
